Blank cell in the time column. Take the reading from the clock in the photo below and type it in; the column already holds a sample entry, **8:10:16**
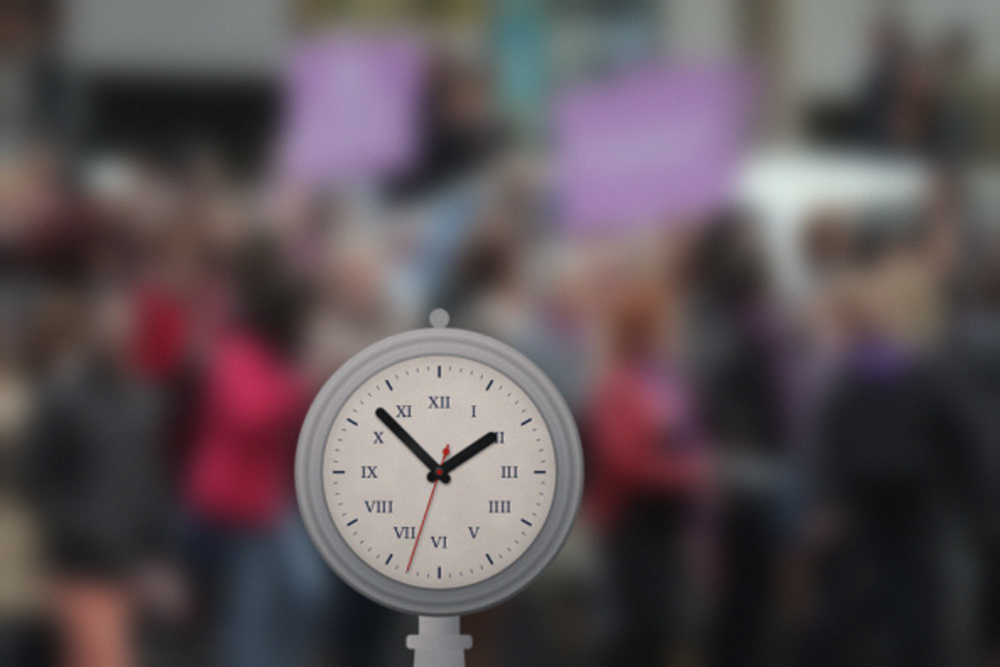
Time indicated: **1:52:33**
